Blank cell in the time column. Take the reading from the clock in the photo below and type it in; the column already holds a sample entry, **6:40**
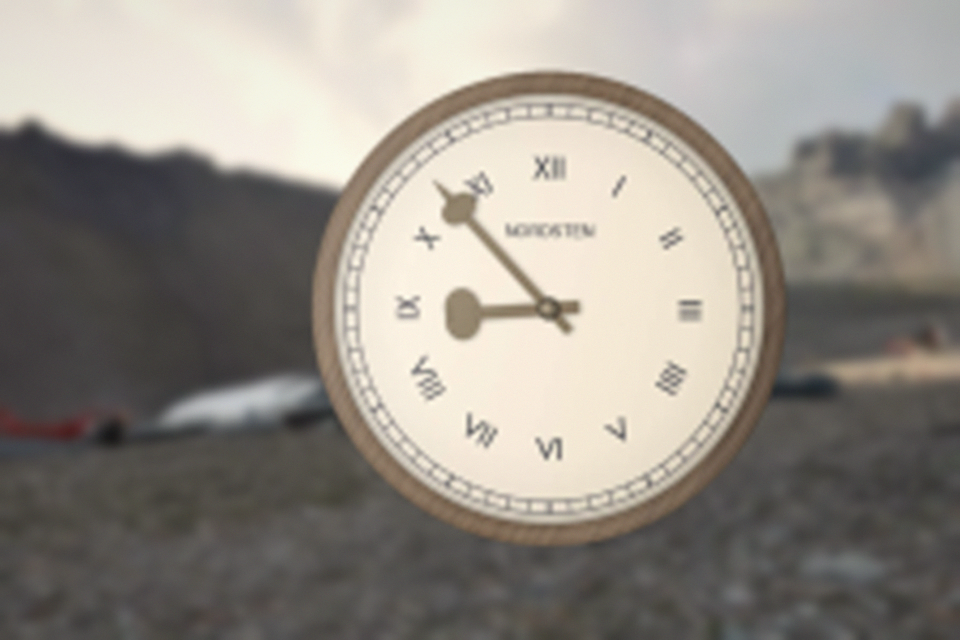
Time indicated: **8:53**
